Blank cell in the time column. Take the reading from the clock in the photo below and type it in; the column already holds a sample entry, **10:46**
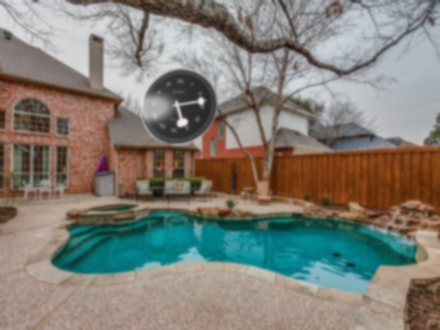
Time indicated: **5:13**
